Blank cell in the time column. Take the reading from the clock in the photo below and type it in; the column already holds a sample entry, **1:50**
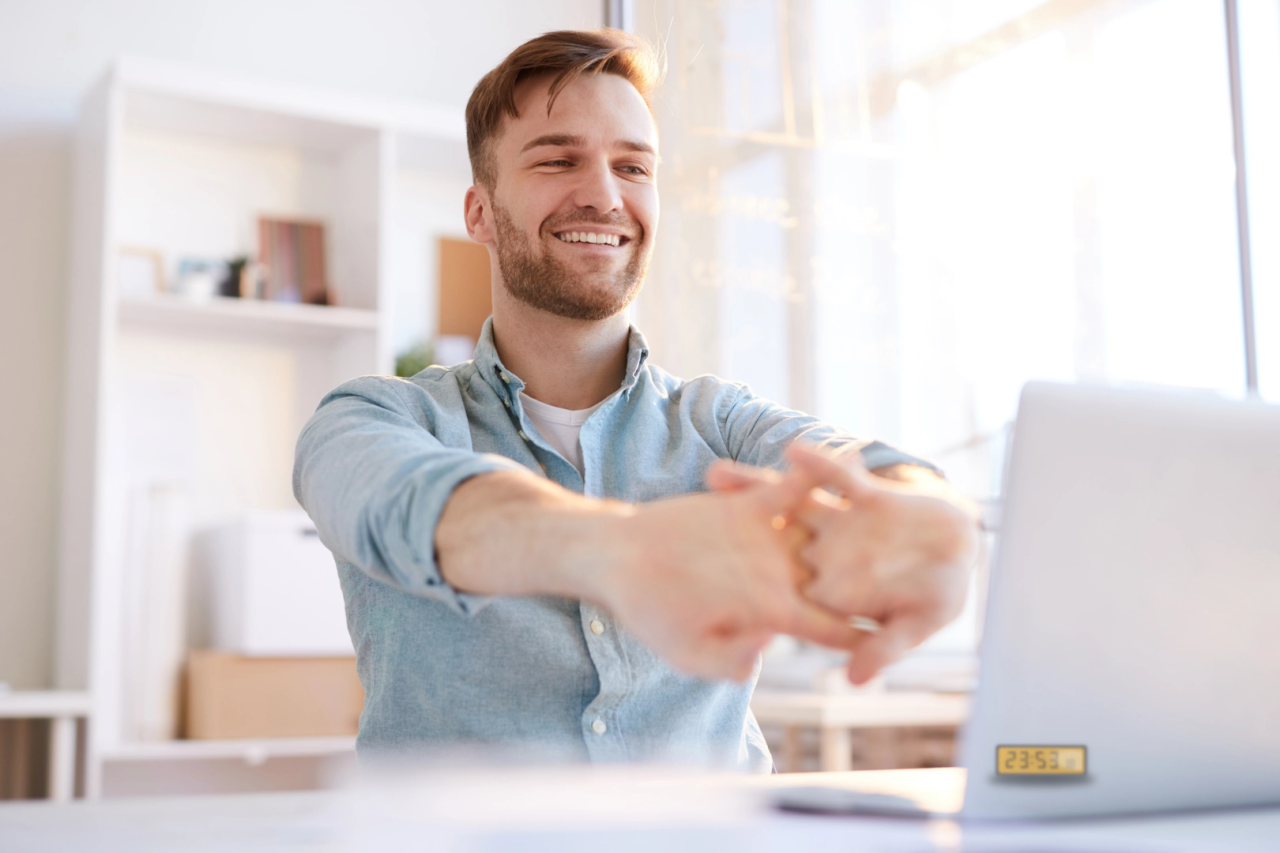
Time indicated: **23:53**
